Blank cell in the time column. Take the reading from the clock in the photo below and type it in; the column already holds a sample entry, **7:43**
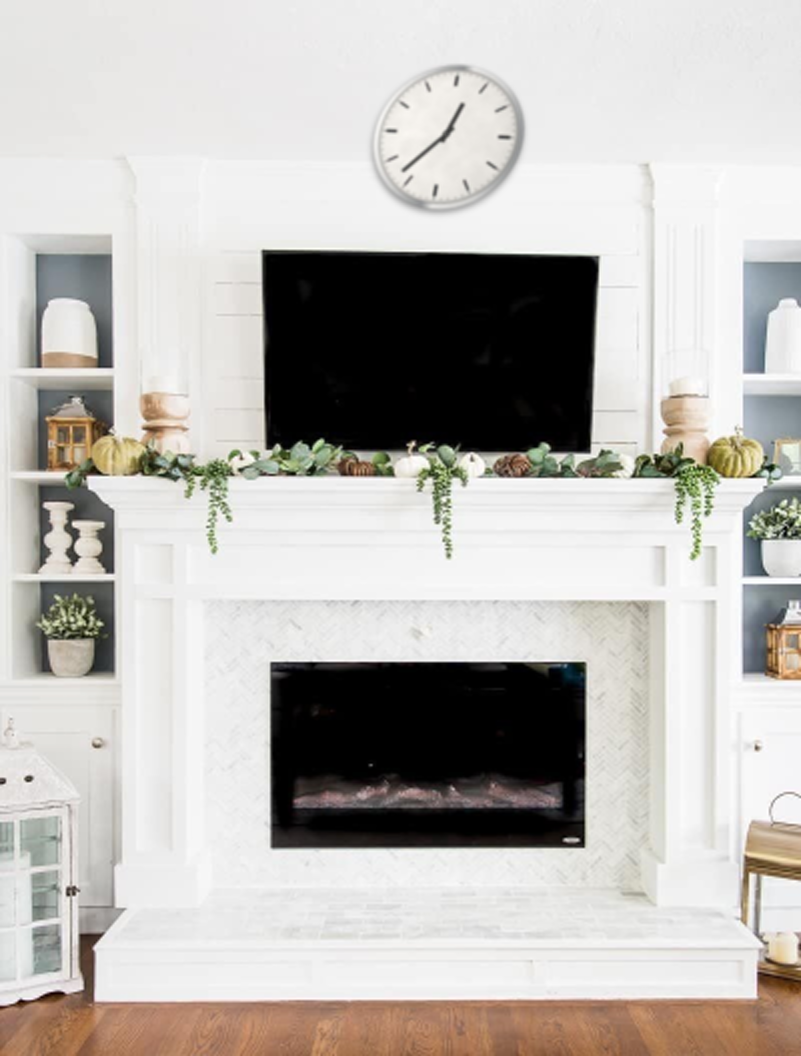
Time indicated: **12:37**
